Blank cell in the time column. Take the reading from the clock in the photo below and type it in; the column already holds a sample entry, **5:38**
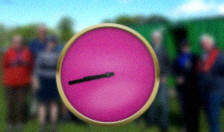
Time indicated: **8:43**
